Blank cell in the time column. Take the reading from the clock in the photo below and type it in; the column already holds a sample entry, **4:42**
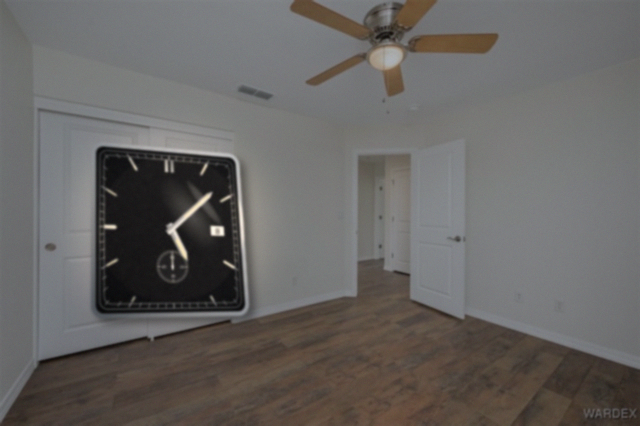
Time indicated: **5:08**
